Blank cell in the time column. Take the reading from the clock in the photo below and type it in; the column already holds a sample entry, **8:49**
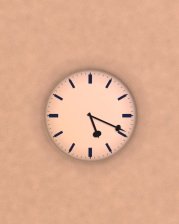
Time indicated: **5:19**
